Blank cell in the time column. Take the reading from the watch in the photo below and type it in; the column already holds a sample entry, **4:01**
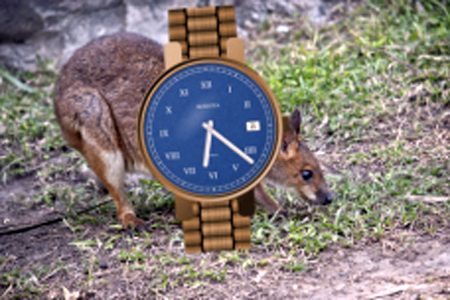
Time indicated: **6:22**
